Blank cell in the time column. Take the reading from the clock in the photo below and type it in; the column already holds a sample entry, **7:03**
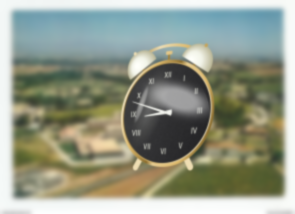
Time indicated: **8:48**
